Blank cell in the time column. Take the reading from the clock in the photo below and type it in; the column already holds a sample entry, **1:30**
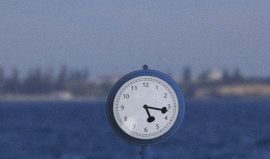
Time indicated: **5:17**
